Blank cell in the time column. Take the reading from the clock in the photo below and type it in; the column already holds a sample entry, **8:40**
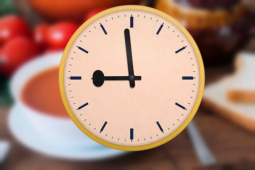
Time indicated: **8:59**
